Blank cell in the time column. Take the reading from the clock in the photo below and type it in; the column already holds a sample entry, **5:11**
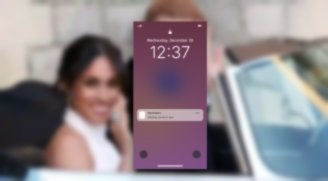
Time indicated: **12:37**
